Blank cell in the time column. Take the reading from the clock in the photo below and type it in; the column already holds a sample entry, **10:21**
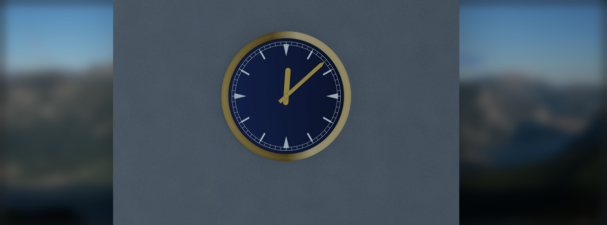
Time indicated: **12:08**
